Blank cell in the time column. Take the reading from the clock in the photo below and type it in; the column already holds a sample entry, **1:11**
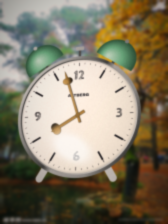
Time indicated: **7:57**
